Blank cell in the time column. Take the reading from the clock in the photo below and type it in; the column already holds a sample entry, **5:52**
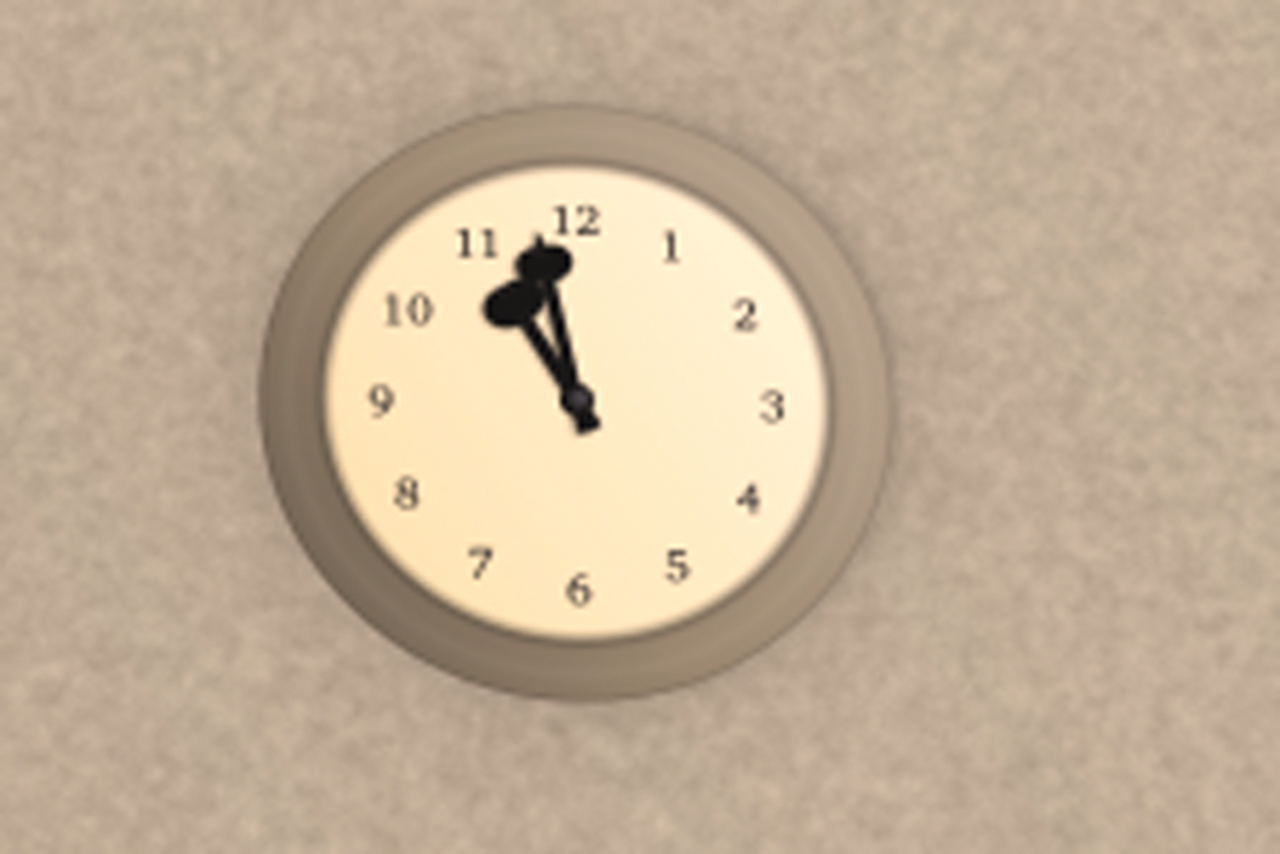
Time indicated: **10:58**
